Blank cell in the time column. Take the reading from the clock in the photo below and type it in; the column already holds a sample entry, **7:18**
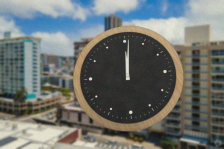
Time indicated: **12:01**
